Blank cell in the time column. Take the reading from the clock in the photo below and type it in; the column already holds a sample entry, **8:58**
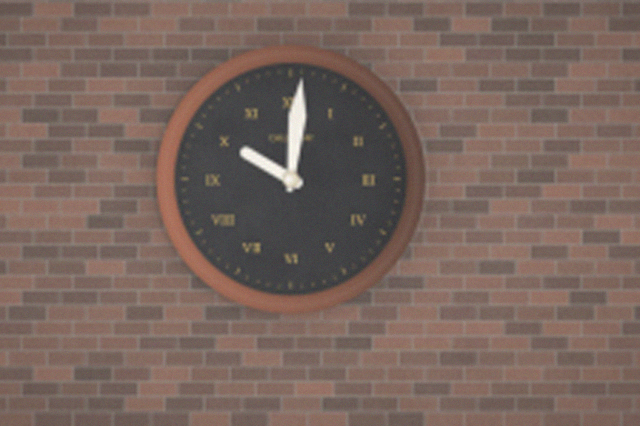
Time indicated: **10:01**
